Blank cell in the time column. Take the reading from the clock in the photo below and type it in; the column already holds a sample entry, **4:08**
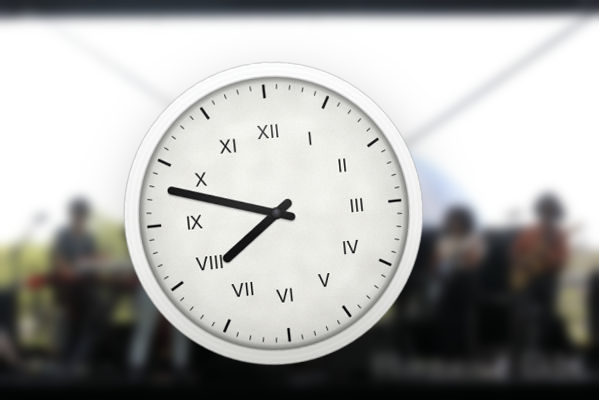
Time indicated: **7:48**
